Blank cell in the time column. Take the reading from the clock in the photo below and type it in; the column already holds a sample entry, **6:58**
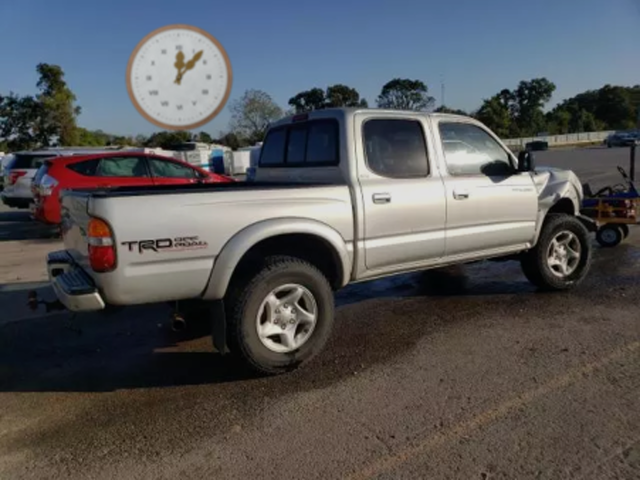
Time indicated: **12:07**
